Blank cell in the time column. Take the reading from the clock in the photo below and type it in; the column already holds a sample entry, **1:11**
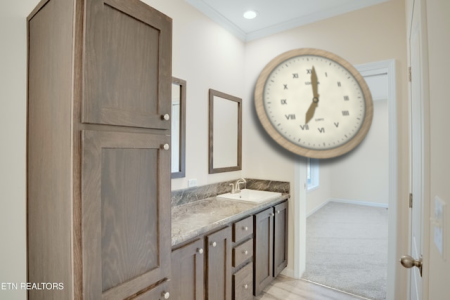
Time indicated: **7:01**
